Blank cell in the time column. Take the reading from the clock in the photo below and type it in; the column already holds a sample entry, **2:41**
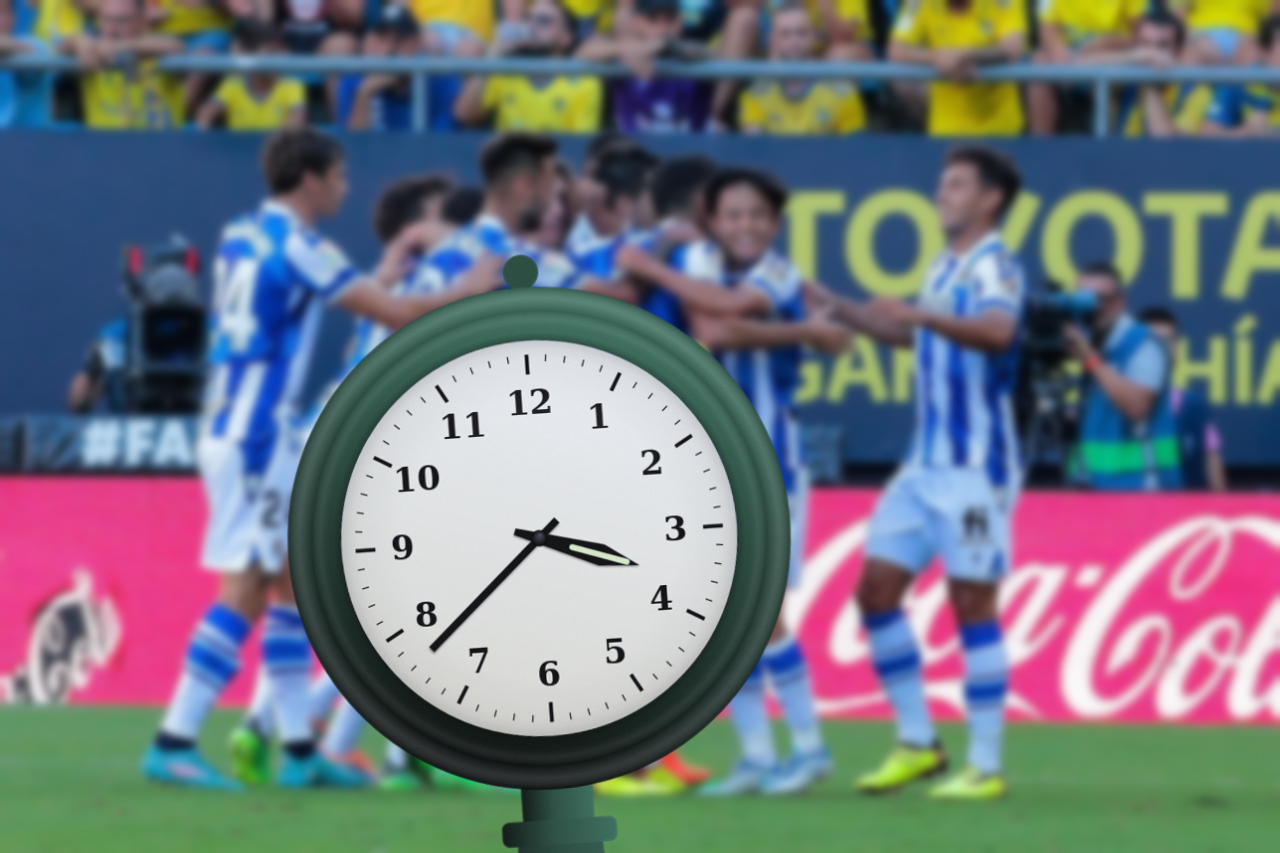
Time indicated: **3:38**
